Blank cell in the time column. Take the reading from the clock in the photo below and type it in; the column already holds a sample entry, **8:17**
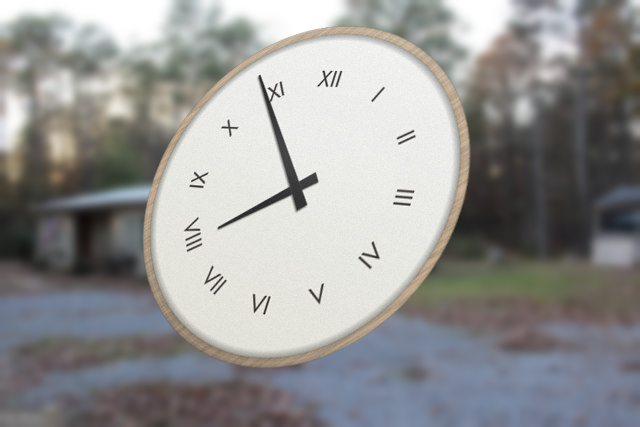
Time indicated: **7:54**
